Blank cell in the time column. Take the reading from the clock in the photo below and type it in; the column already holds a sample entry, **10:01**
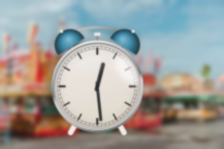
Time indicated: **12:29**
